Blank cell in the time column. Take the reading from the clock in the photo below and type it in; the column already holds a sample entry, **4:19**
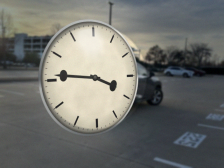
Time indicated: **3:46**
